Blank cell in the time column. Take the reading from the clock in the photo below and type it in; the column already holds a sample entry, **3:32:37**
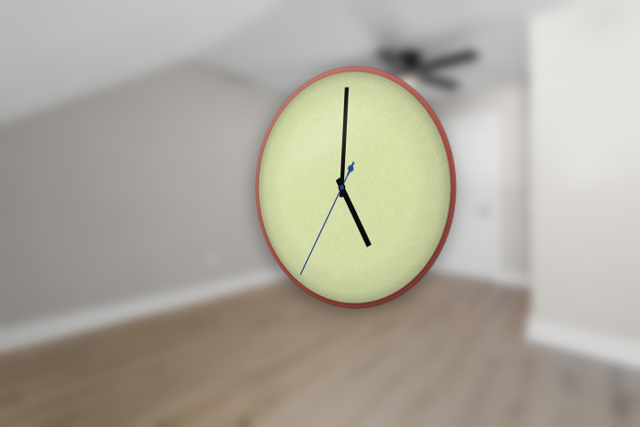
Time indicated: **5:00:35**
